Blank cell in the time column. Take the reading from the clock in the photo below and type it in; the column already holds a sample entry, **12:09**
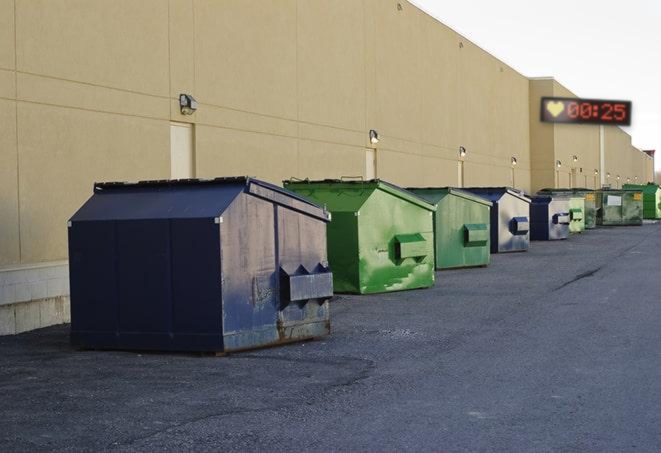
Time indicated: **0:25**
